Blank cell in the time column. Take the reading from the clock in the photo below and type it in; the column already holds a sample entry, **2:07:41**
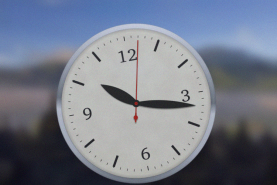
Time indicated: **10:17:02**
